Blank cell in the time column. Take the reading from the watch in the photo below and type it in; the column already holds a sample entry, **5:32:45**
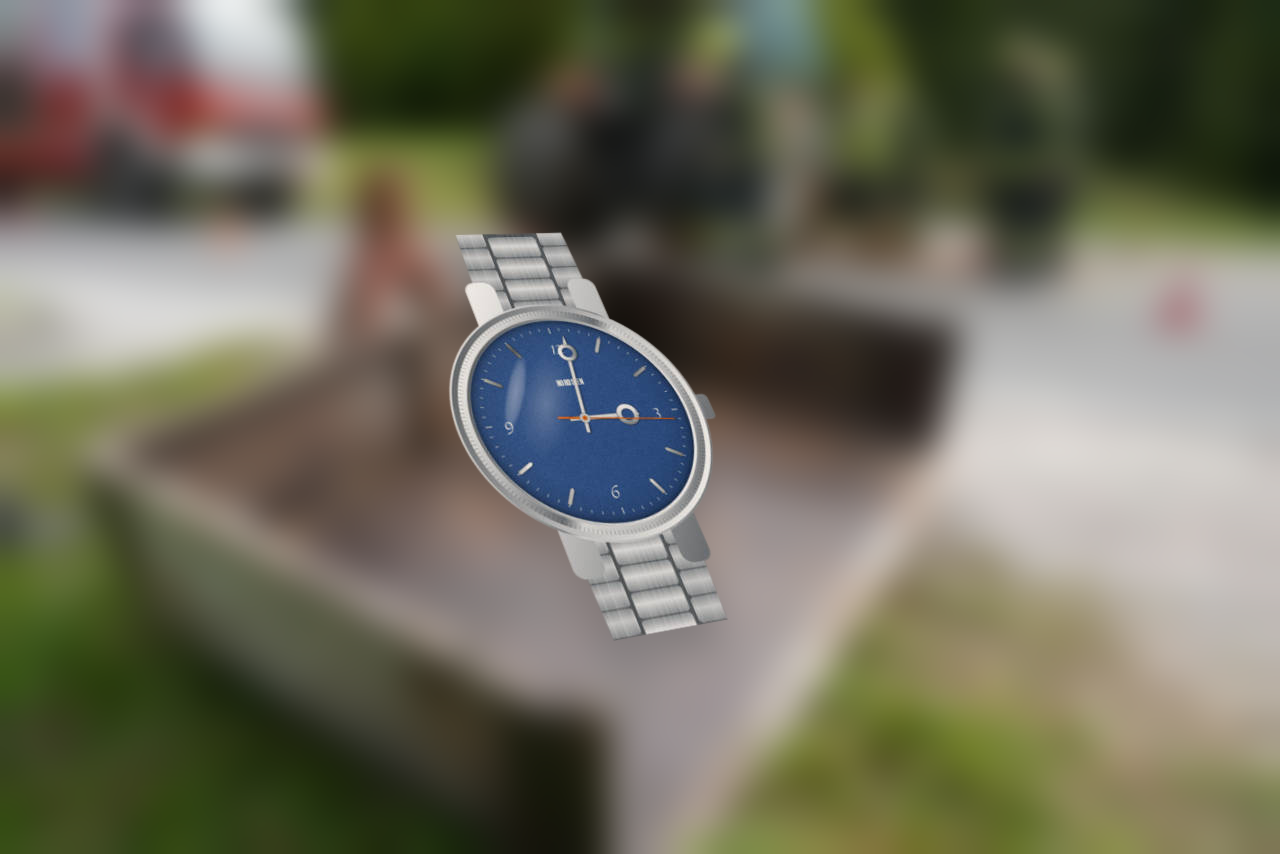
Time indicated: **3:01:16**
